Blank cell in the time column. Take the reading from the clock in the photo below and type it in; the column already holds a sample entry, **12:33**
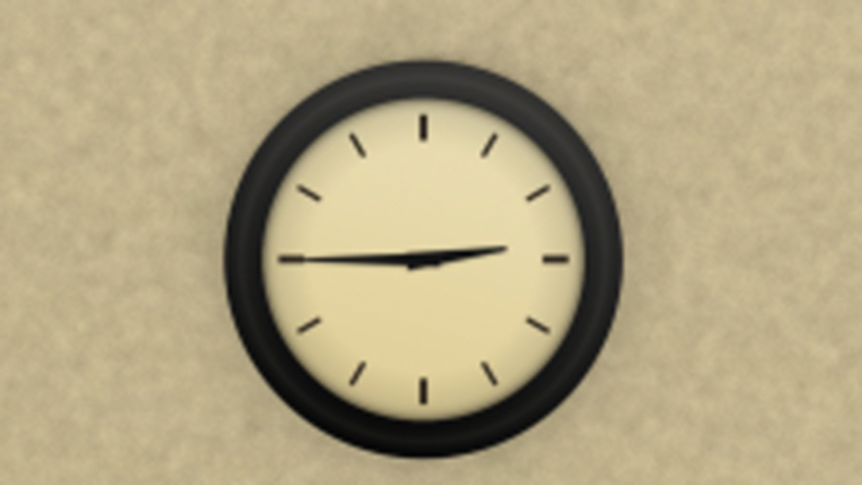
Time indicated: **2:45**
